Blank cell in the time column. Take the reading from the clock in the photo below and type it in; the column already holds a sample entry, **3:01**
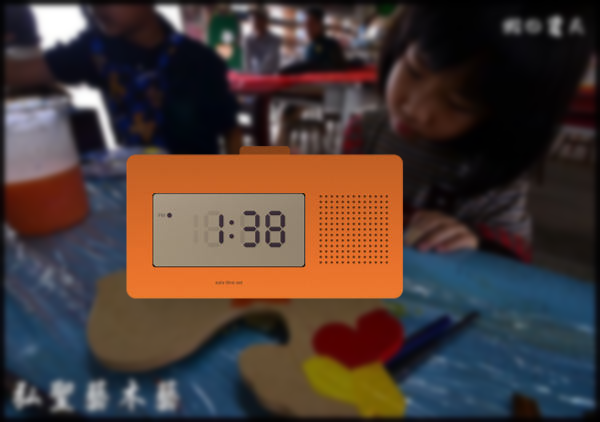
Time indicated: **1:38**
